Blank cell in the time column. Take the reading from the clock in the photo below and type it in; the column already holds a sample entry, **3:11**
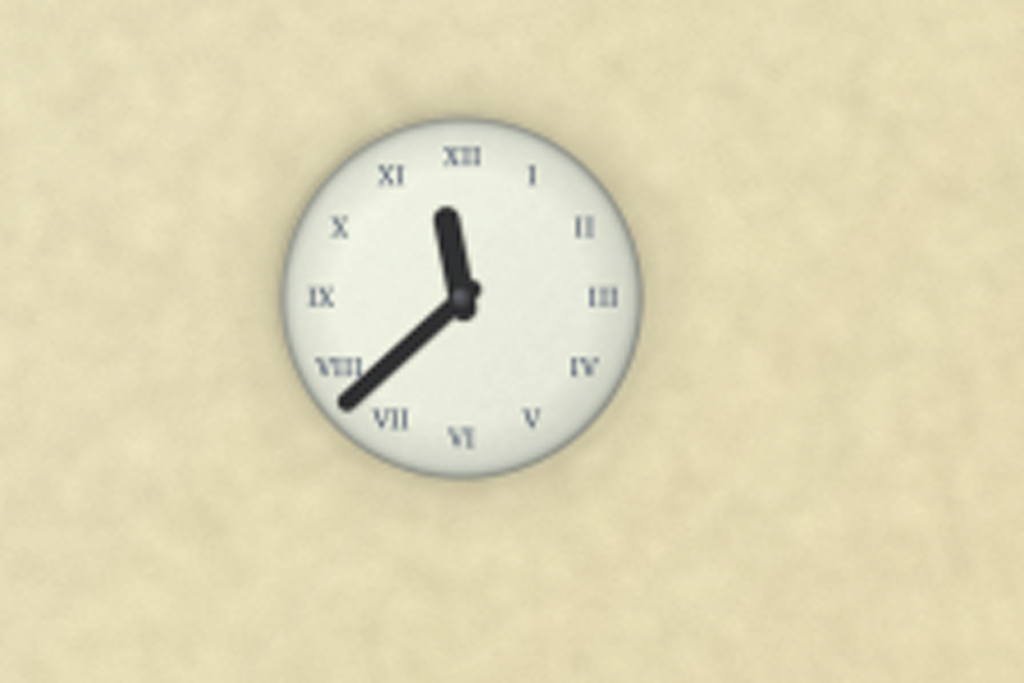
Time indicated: **11:38**
